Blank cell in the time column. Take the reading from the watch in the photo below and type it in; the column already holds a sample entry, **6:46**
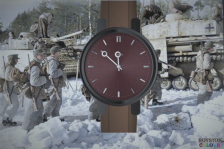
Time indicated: **11:52**
